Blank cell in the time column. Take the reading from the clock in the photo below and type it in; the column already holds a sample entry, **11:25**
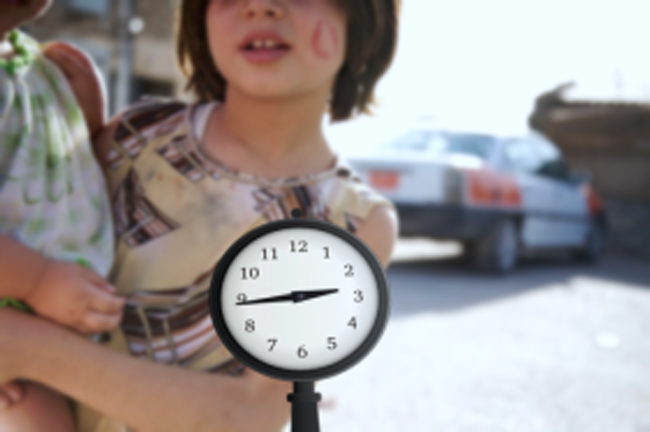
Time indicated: **2:44**
